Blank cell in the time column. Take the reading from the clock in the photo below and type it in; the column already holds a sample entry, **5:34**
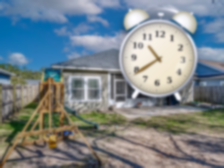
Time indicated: **10:39**
